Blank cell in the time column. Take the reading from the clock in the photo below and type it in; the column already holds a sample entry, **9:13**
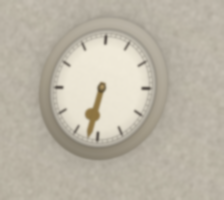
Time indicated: **6:32**
